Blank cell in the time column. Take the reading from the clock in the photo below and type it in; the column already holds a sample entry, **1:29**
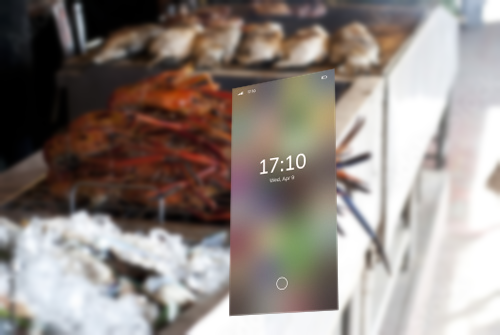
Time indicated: **17:10**
